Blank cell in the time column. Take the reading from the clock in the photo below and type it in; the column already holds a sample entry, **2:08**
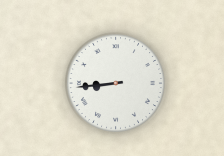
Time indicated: **8:44**
